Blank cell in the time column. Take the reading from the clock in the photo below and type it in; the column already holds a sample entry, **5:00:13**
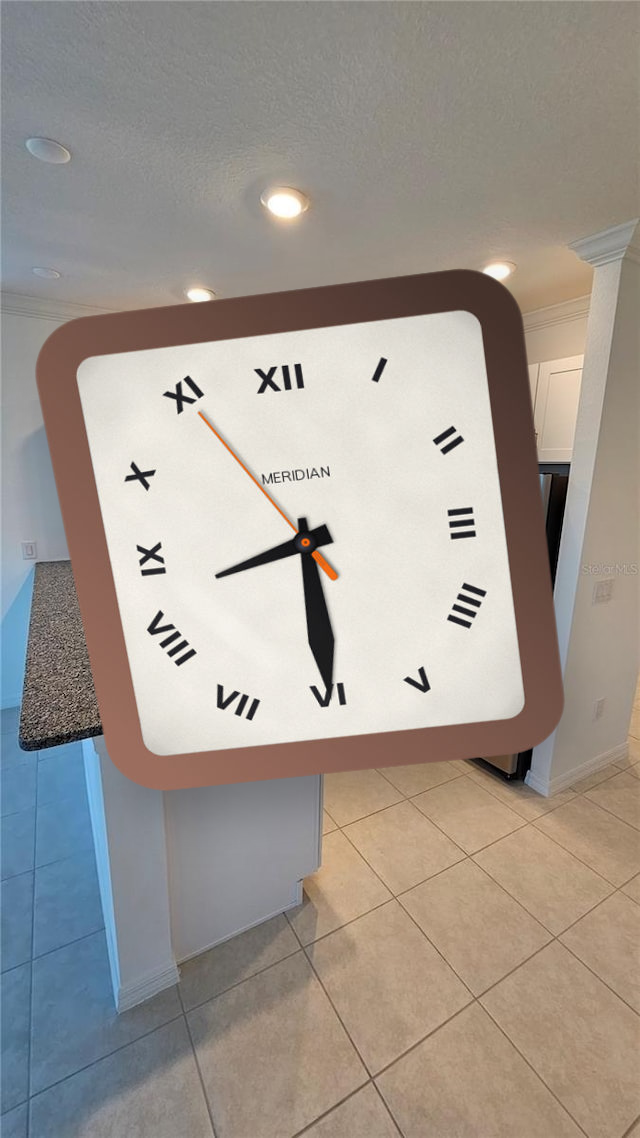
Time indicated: **8:29:55**
